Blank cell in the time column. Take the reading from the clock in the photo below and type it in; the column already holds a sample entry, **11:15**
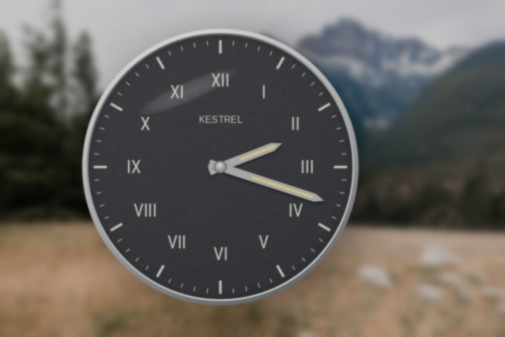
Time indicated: **2:18**
